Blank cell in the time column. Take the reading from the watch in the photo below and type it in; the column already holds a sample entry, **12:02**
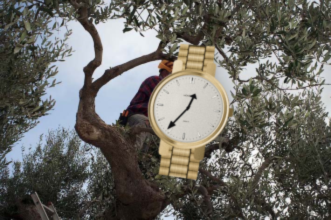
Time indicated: **12:36**
